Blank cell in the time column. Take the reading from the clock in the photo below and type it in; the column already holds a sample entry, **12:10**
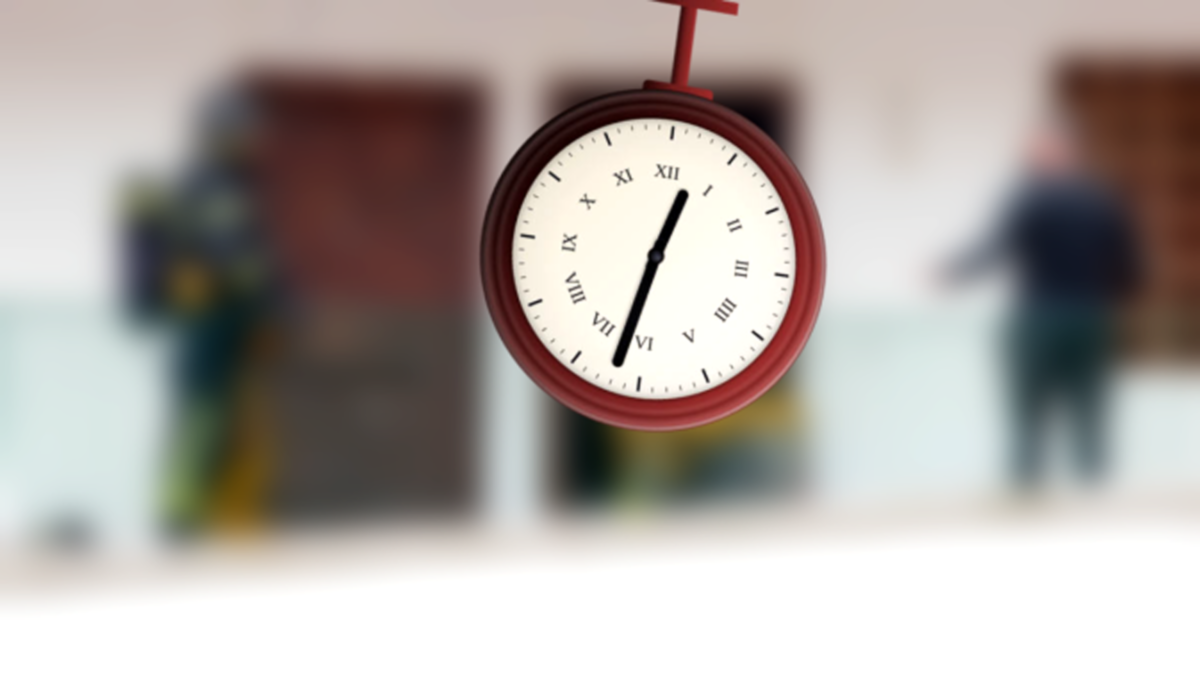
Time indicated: **12:32**
